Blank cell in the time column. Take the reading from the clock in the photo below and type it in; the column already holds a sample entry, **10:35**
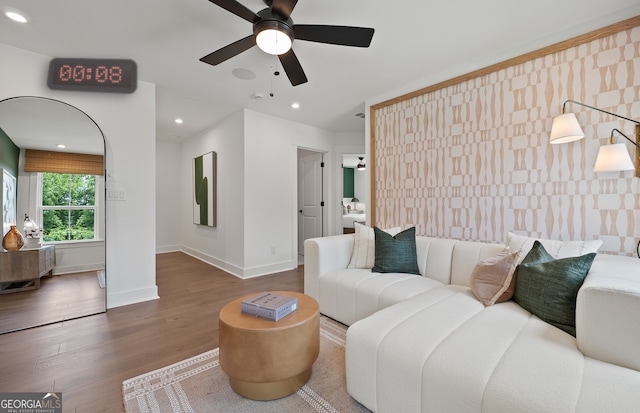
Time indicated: **0:08**
